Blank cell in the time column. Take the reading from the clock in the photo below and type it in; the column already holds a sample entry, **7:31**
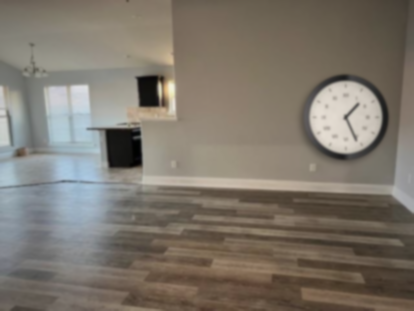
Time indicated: **1:26**
